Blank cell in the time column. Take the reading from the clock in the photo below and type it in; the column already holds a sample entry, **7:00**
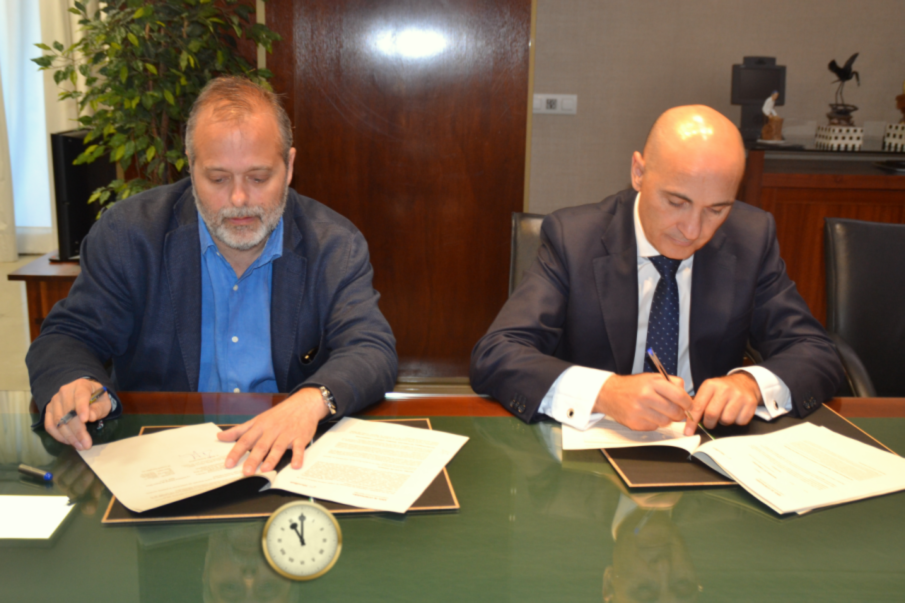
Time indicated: **11:00**
